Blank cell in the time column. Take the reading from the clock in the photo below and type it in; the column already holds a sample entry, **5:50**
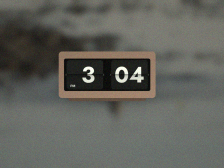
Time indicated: **3:04**
